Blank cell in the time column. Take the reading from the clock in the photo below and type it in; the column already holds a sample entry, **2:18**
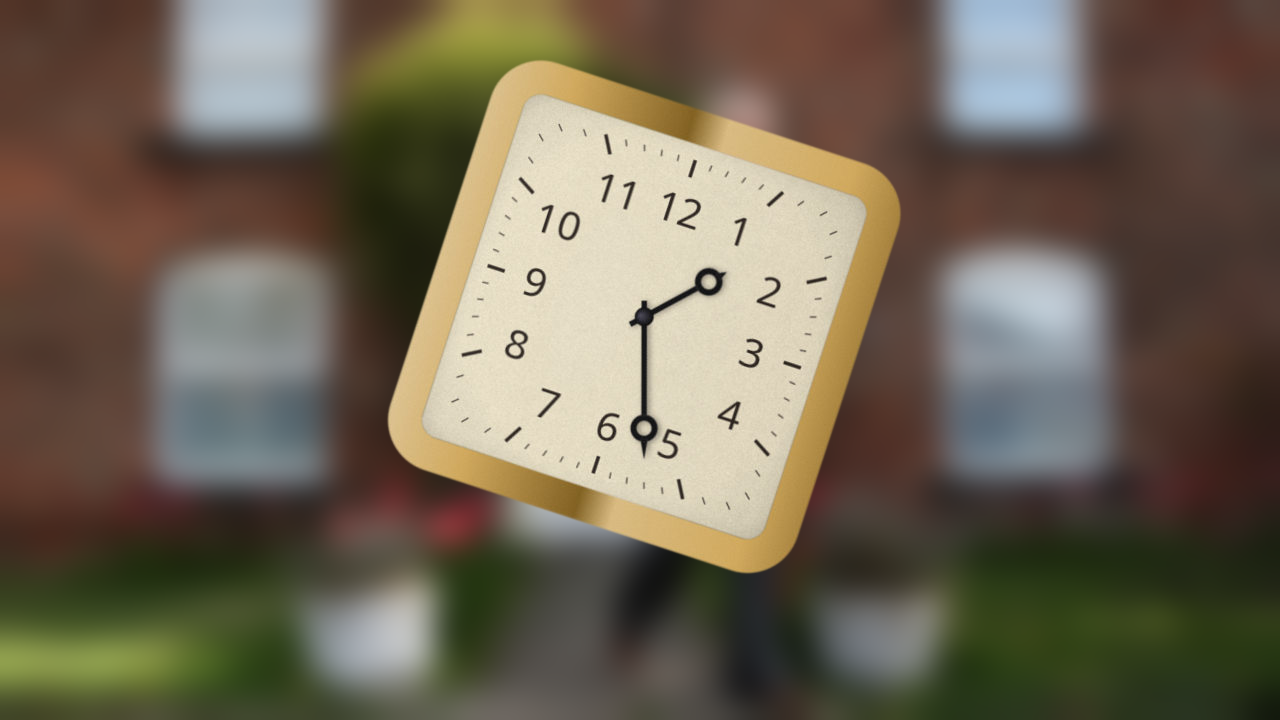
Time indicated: **1:27**
